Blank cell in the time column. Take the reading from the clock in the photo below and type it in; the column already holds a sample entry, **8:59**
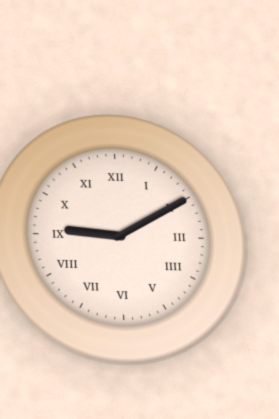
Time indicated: **9:10**
